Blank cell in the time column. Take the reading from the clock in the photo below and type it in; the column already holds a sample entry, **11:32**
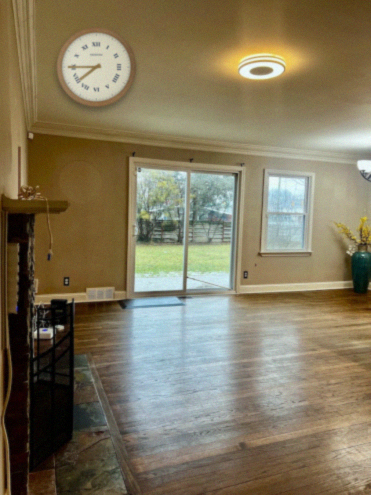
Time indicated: **7:45**
